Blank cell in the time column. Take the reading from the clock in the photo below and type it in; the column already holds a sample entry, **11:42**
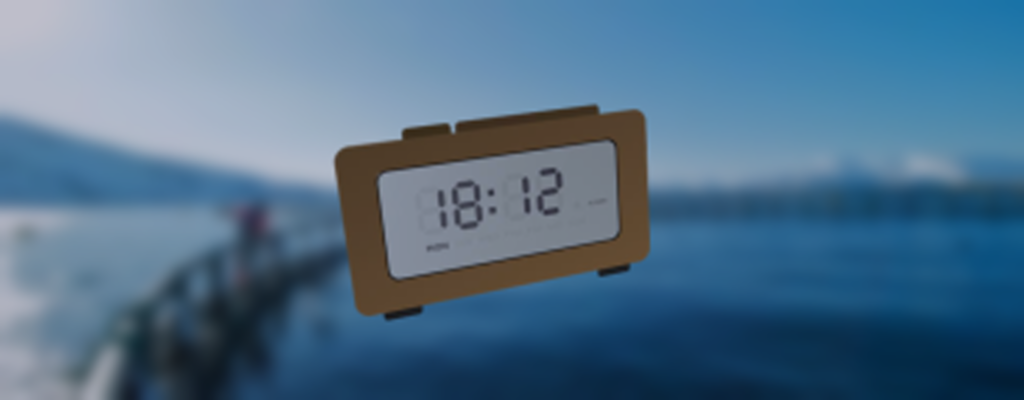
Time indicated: **18:12**
